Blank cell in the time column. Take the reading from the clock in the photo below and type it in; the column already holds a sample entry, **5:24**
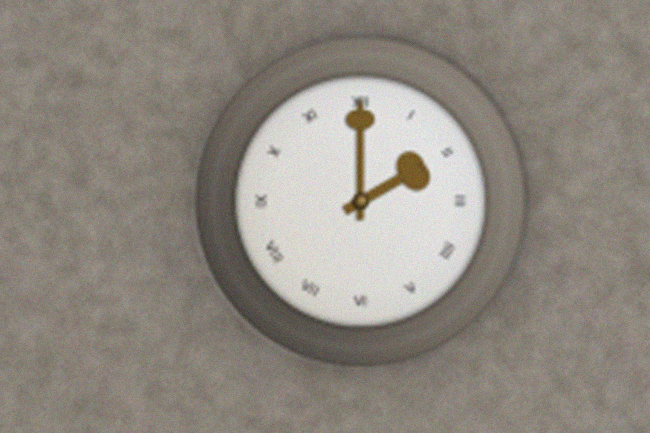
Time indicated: **2:00**
